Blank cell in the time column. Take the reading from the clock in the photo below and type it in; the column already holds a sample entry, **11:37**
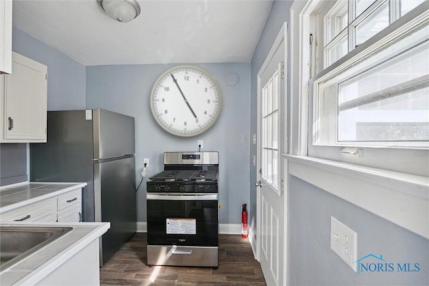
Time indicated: **4:55**
